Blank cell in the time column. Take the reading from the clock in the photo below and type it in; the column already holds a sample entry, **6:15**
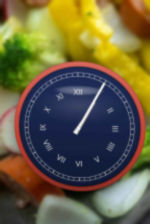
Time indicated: **1:05**
